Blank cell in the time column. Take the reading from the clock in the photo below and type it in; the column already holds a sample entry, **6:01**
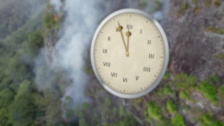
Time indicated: **11:56**
